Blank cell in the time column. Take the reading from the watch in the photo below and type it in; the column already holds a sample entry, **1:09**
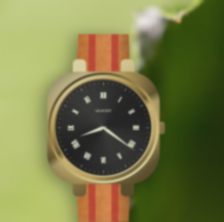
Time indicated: **8:21**
